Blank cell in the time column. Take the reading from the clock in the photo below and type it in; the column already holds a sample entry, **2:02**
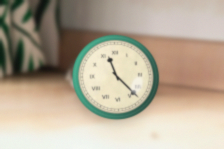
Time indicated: **11:23**
